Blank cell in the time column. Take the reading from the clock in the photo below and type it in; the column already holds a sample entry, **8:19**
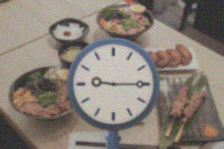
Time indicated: **9:15**
